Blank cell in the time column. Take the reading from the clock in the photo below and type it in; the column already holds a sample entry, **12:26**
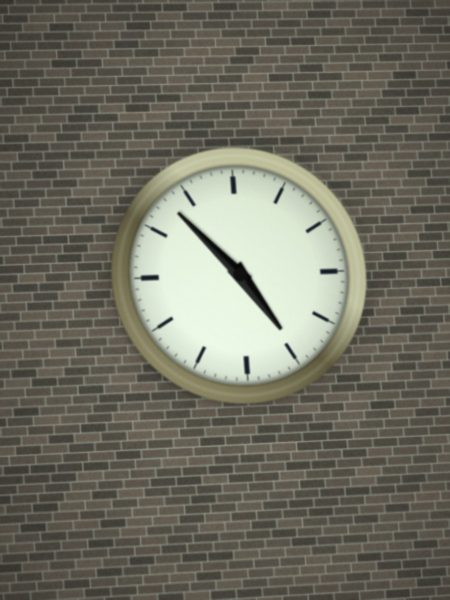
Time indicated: **4:53**
